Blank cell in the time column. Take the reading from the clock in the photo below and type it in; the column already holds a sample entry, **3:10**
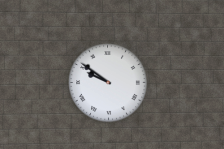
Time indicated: **9:51**
